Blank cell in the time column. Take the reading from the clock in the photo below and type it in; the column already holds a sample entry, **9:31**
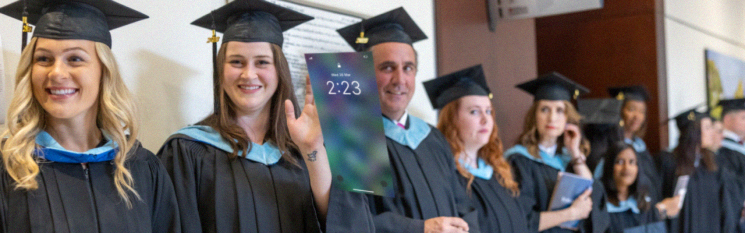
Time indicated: **2:23**
